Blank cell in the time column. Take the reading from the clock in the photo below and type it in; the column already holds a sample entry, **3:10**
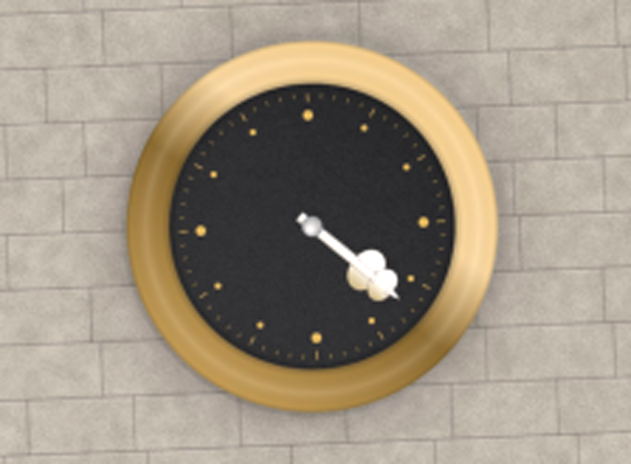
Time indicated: **4:22**
